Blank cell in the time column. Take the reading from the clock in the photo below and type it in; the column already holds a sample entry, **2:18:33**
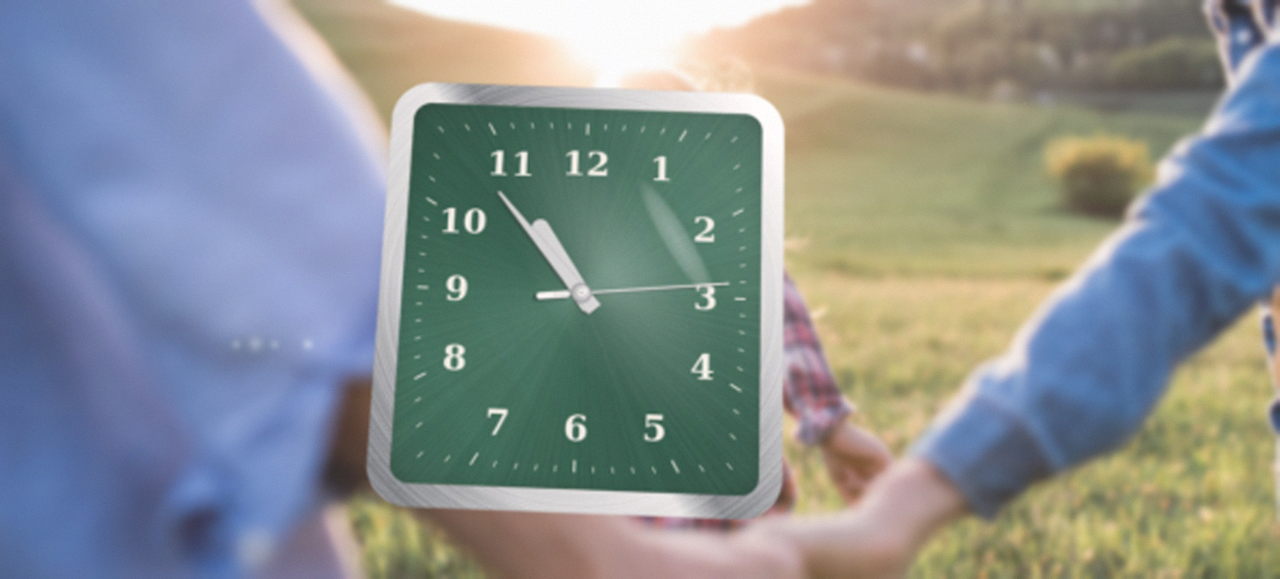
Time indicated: **10:53:14**
